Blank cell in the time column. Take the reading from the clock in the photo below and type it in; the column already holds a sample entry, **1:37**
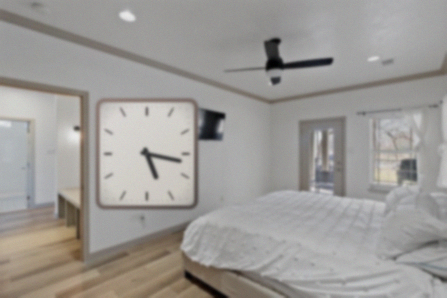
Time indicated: **5:17**
